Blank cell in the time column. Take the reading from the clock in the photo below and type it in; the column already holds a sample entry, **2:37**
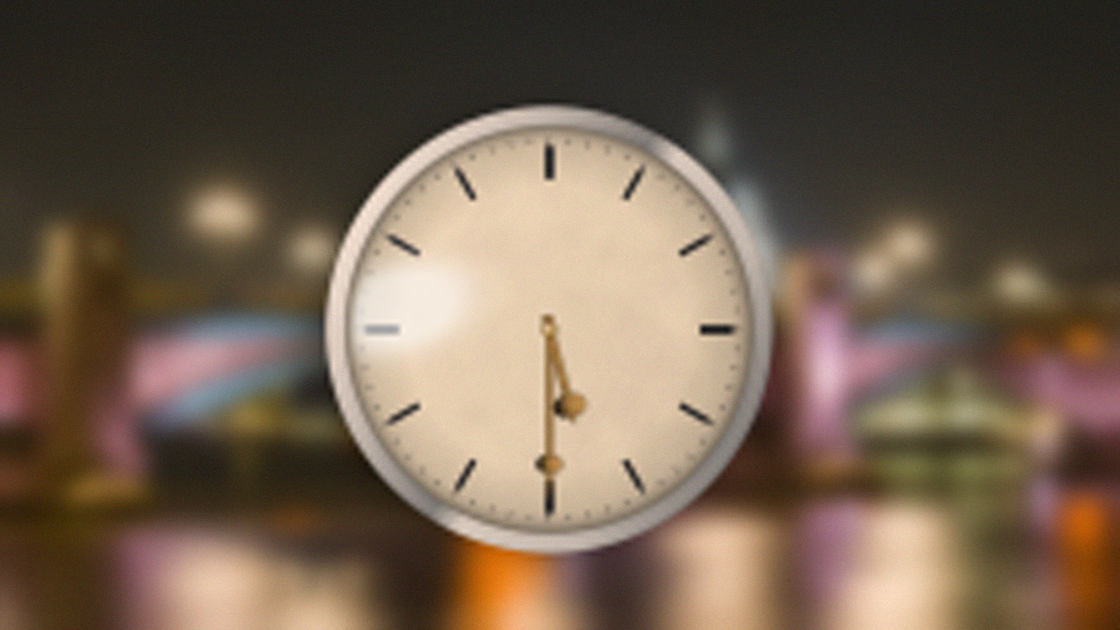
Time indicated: **5:30**
